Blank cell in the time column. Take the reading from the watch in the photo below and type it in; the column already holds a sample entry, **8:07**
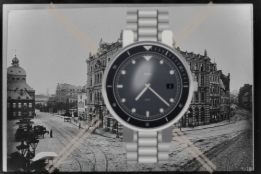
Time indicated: **7:22**
